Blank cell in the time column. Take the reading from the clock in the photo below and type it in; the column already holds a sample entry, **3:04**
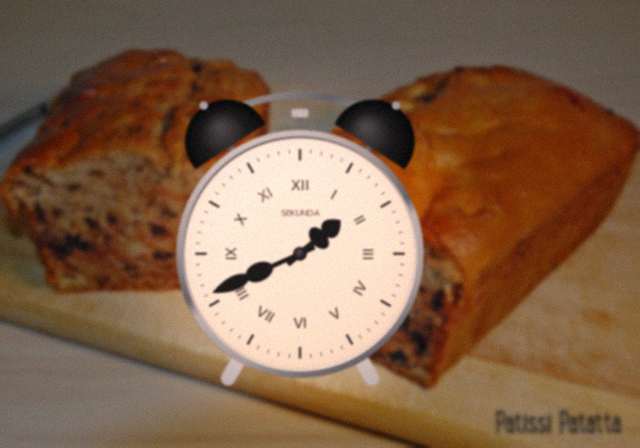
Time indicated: **1:41**
